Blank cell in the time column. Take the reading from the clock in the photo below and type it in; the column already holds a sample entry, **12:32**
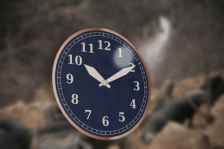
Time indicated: **10:10**
